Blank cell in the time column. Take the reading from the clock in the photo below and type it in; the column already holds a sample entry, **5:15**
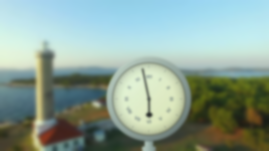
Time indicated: **5:58**
